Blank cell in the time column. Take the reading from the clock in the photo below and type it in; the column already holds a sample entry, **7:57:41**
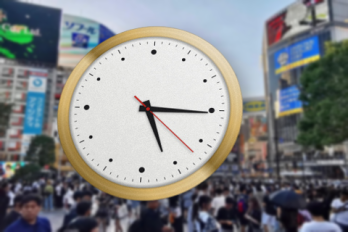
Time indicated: **5:15:22**
